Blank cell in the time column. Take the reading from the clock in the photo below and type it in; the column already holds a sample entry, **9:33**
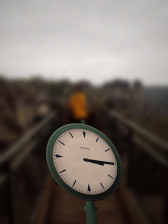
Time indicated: **3:15**
